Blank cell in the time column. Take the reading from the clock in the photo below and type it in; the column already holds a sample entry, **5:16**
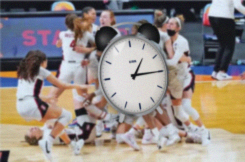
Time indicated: **1:15**
